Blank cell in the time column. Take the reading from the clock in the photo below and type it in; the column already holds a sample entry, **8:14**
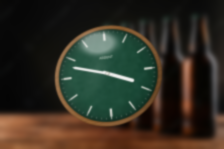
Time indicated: **3:48**
